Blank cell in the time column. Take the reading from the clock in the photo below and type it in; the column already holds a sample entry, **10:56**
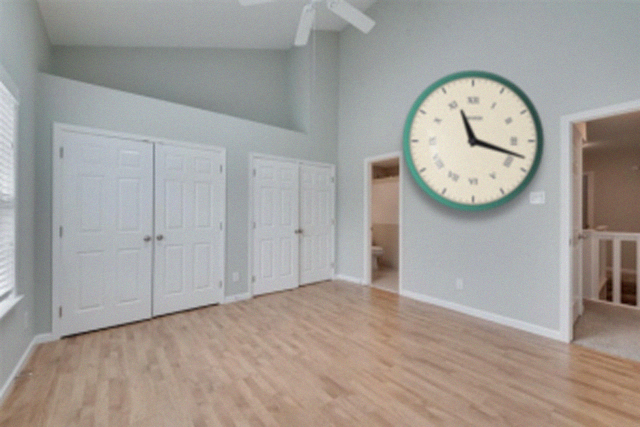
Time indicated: **11:18**
